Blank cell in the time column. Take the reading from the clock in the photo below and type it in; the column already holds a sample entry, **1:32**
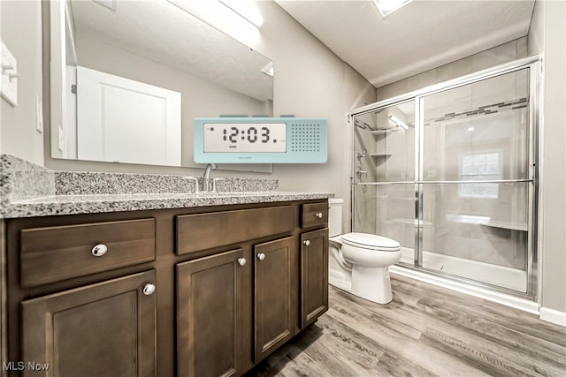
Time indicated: **12:03**
